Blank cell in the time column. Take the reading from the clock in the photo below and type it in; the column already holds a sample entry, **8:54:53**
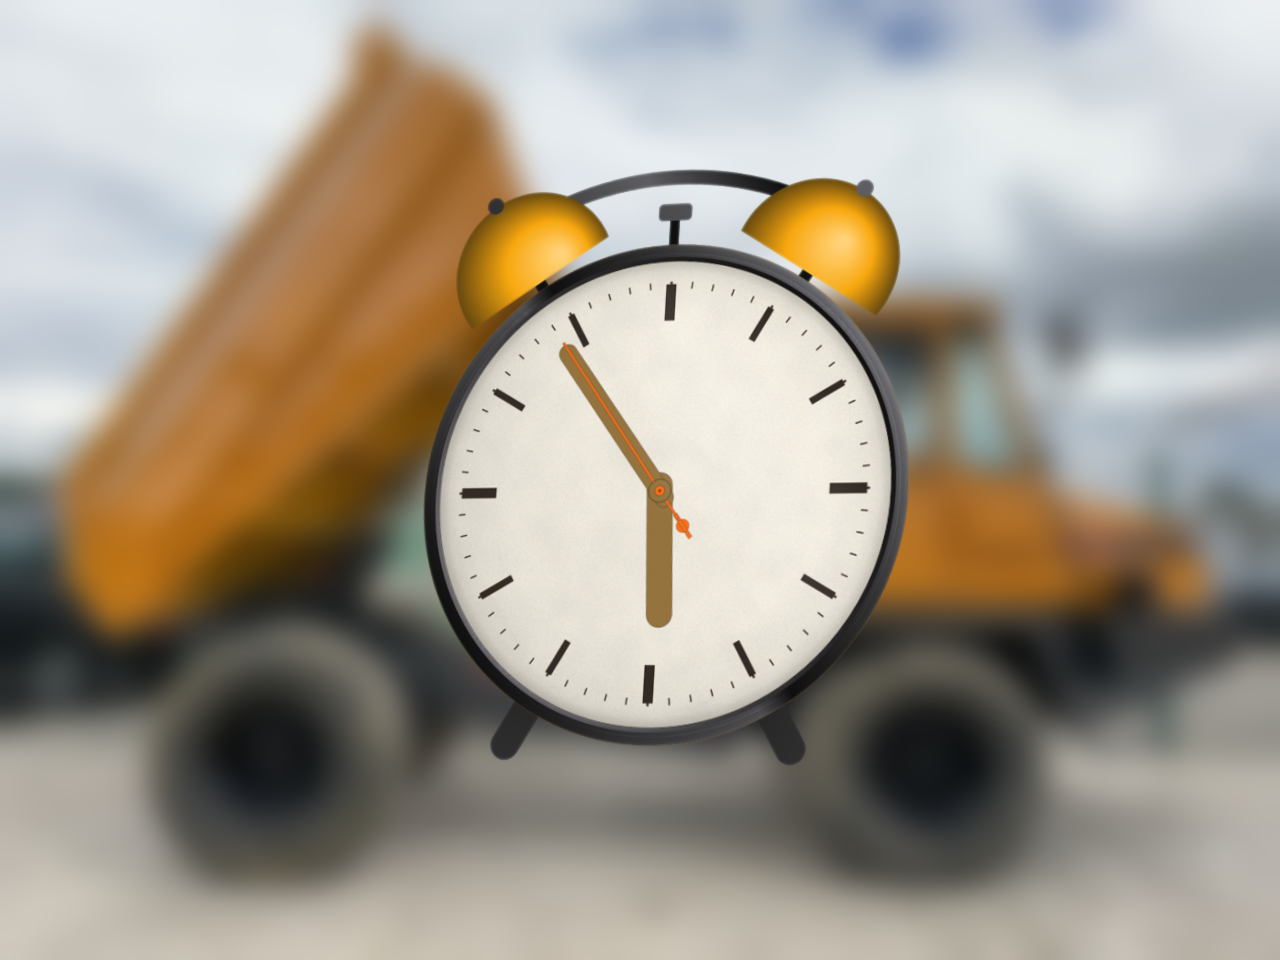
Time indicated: **5:53:54**
